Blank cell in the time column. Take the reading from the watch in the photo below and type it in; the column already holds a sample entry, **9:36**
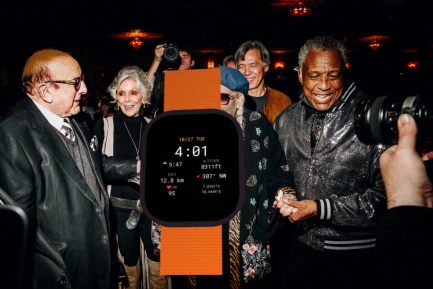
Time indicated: **4:01**
